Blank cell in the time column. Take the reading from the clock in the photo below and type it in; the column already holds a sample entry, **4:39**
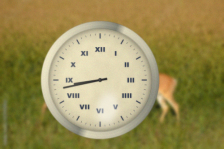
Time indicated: **8:43**
